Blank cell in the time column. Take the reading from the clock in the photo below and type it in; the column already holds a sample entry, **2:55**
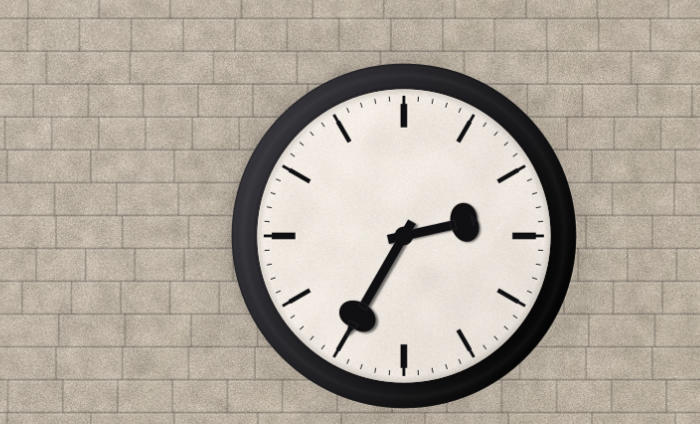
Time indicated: **2:35**
